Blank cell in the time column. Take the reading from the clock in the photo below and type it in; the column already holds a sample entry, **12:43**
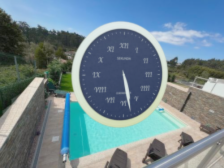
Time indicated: **5:28**
